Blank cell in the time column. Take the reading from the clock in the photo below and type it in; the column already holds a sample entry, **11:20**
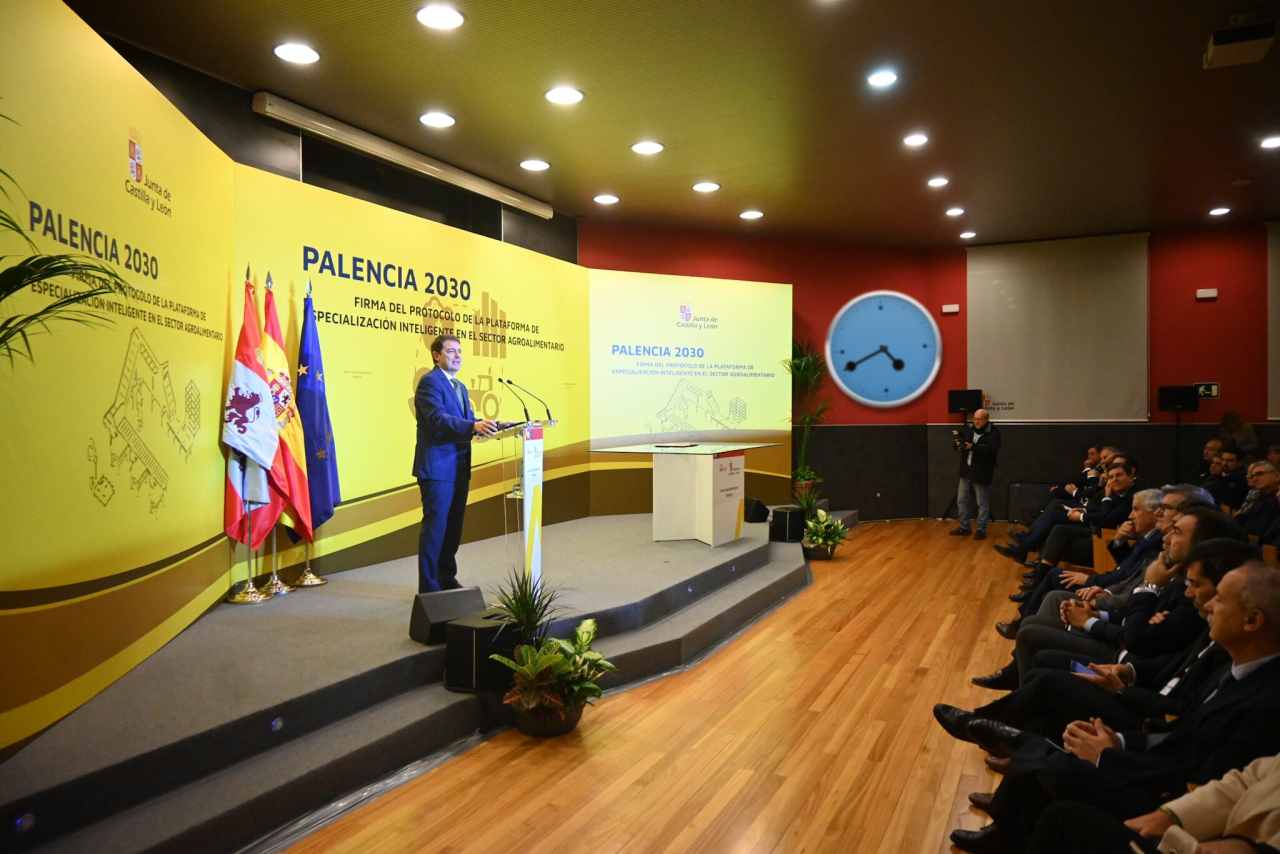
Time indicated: **4:41**
